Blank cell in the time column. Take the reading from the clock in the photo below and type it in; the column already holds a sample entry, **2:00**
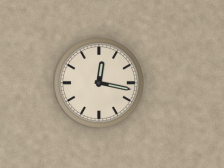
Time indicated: **12:17**
